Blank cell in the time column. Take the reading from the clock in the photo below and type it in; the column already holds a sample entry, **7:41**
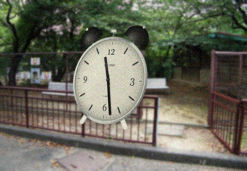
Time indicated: **11:28**
